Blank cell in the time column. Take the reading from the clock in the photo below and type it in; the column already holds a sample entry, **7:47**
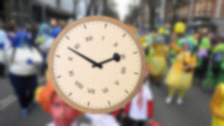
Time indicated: **2:53**
